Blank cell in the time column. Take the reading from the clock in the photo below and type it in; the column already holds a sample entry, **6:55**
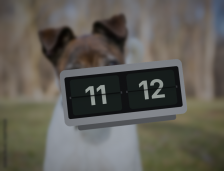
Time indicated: **11:12**
